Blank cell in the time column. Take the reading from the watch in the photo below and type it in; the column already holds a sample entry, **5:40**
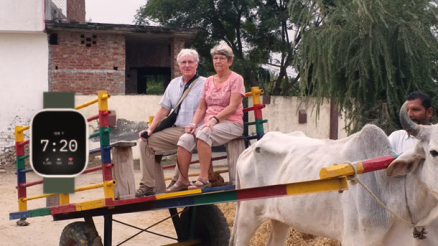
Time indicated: **7:20**
